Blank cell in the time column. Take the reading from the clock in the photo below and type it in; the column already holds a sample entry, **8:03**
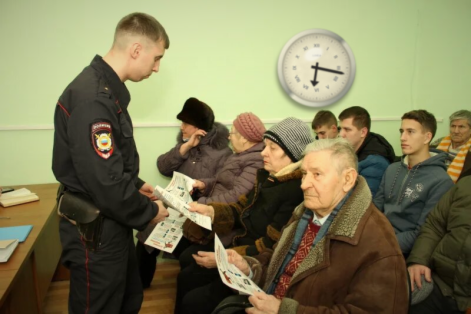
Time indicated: **6:17**
